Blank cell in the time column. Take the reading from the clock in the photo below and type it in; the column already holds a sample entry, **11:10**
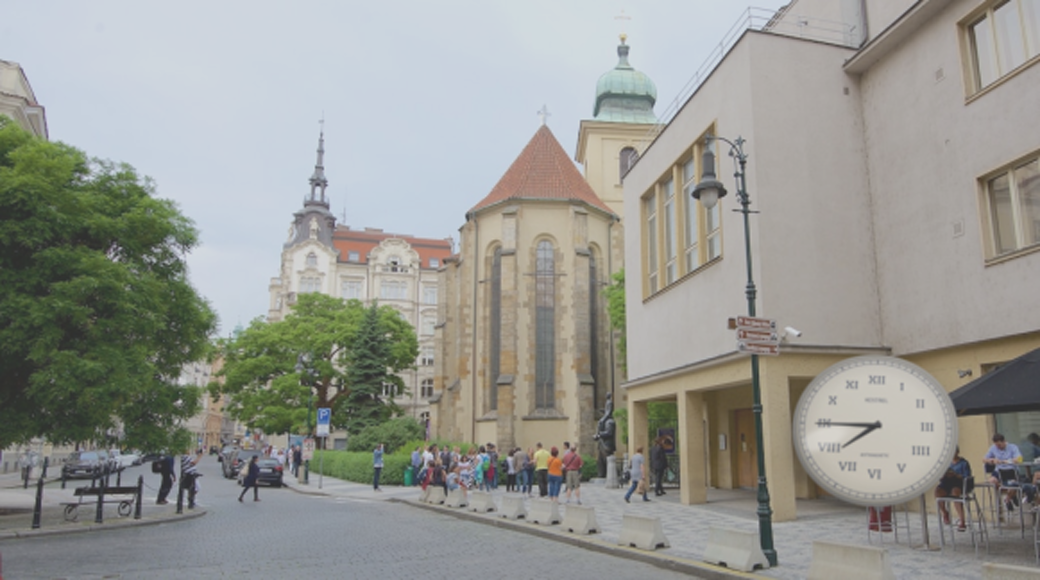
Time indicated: **7:45**
